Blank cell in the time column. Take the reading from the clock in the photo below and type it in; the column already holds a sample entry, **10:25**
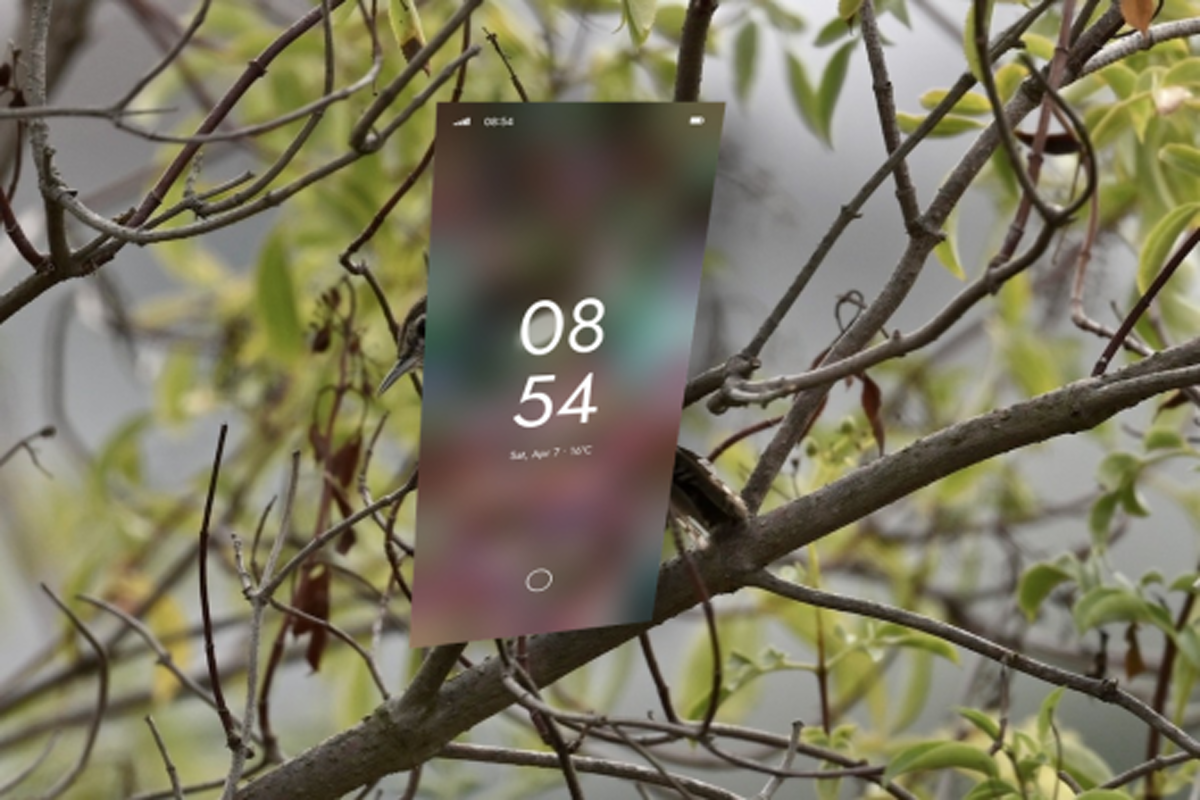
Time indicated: **8:54**
